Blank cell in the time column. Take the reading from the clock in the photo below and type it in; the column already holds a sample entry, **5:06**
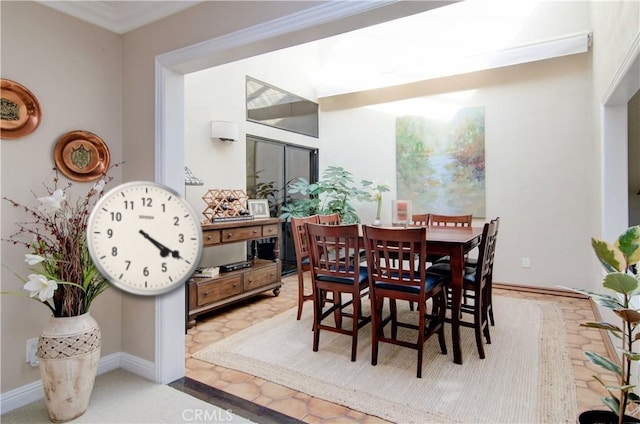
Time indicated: **4:20**
